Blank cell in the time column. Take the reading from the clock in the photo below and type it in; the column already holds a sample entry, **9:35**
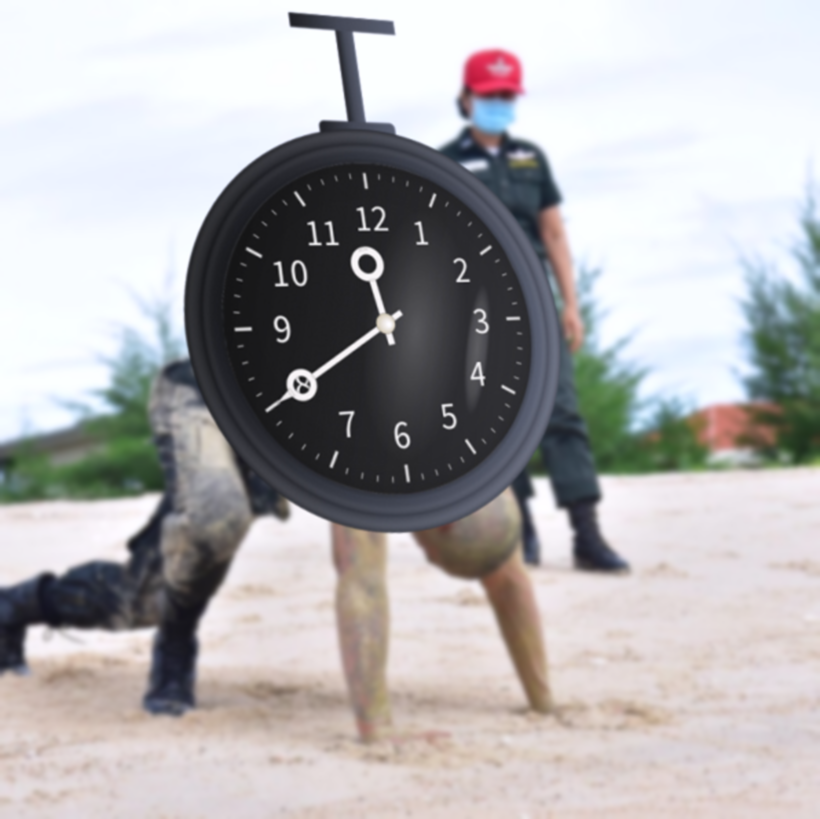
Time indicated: **11:40**
